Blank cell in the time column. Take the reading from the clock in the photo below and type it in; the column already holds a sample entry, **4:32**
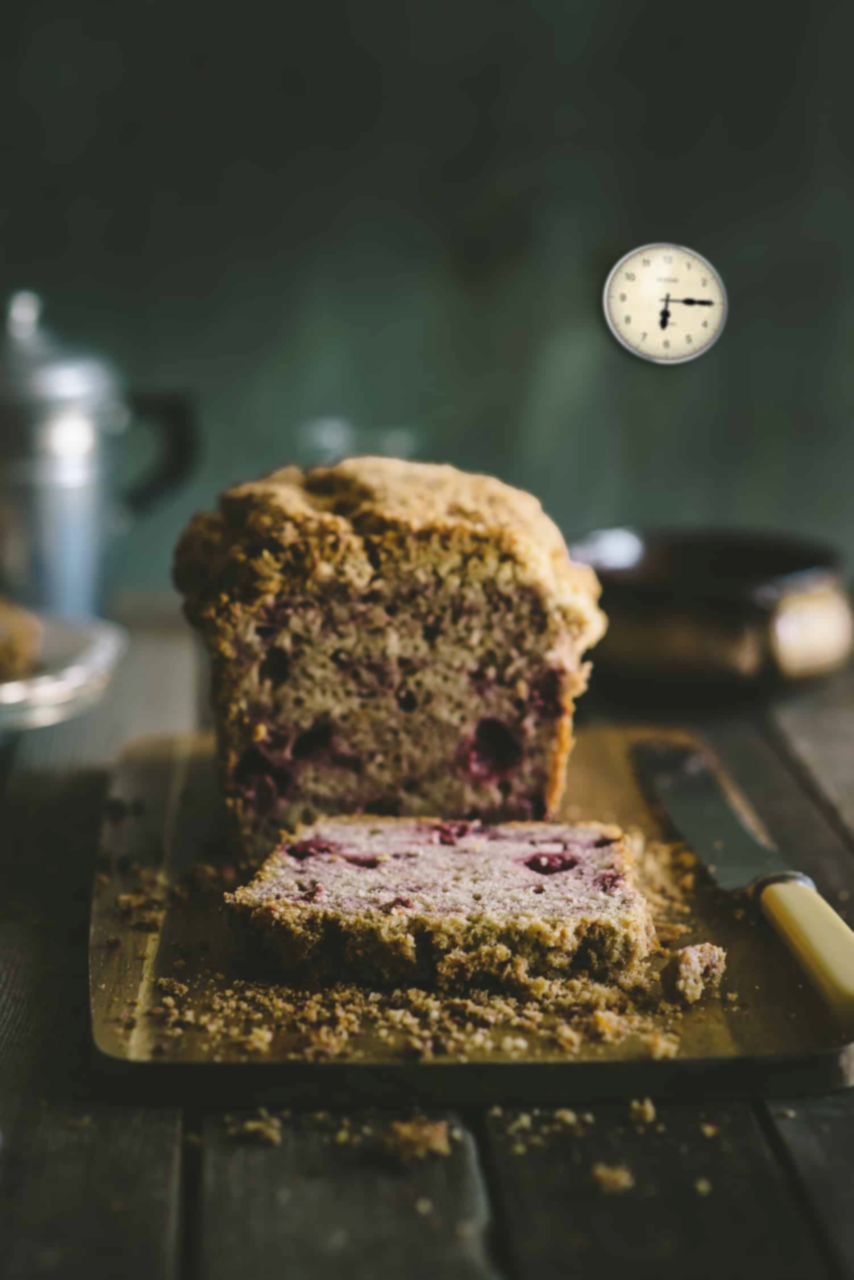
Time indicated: **6:15**
